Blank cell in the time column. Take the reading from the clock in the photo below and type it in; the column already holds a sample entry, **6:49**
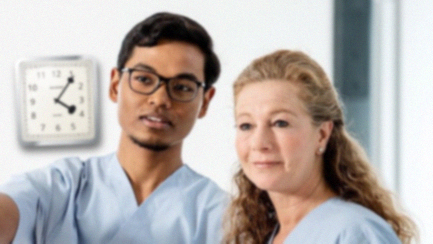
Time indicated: **4:06**
